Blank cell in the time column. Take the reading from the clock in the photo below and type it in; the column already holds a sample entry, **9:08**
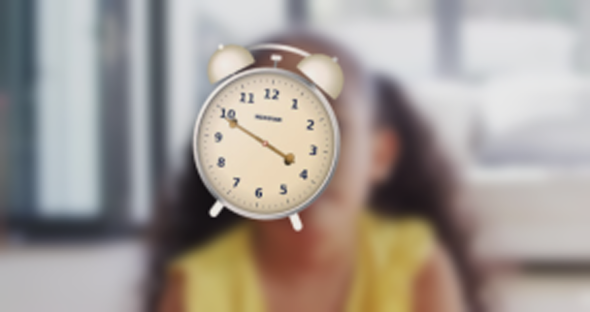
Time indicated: **3:49**
